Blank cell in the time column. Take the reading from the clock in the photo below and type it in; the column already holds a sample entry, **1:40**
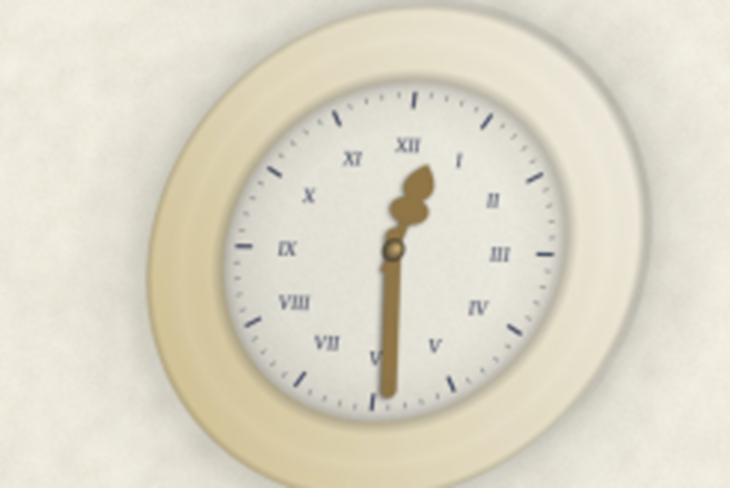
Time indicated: **12:29**
